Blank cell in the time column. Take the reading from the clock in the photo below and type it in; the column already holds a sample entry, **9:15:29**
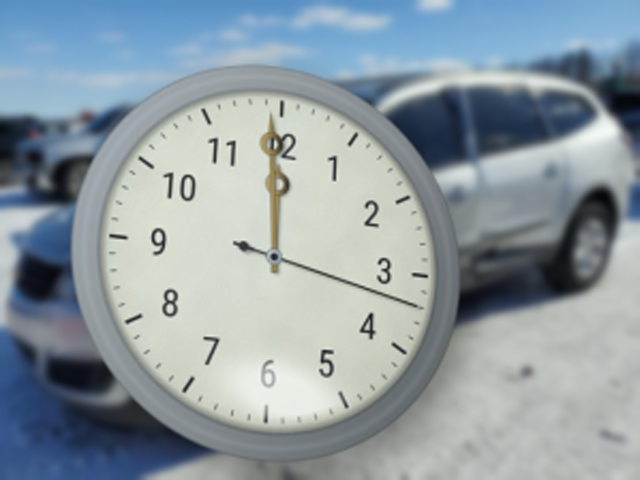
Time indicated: **11:59:17**
